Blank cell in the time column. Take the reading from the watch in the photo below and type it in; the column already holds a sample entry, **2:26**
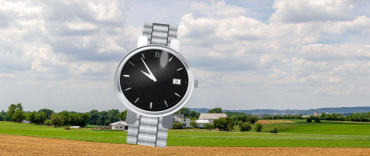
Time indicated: **9:54**
